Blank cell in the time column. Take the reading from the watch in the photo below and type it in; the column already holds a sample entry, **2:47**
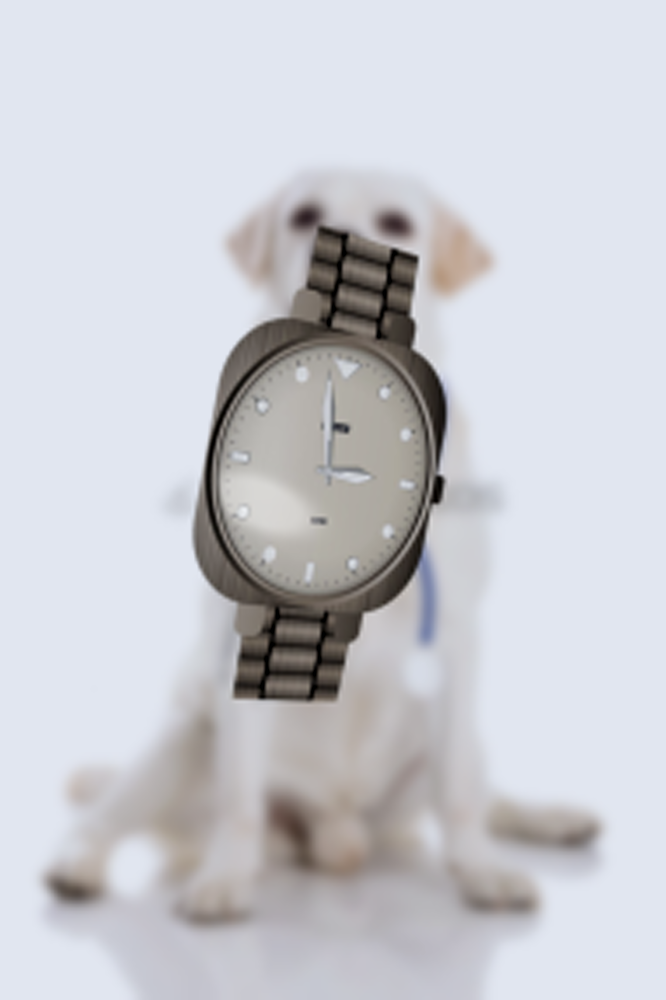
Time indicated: **2:58**
